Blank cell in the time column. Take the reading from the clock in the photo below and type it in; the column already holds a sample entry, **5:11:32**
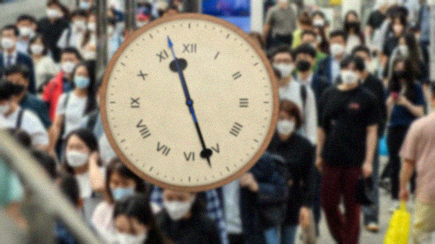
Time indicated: **11:26:57**
